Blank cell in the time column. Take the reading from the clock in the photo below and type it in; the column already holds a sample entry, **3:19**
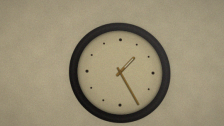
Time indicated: **1:25**
